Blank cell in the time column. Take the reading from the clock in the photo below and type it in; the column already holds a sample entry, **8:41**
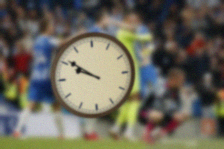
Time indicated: **9:51**
